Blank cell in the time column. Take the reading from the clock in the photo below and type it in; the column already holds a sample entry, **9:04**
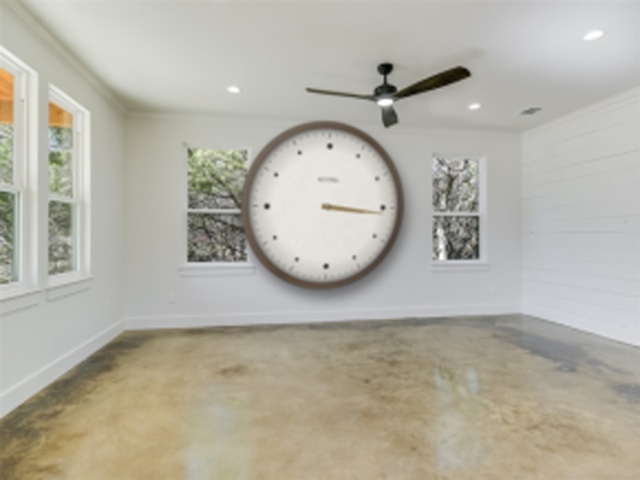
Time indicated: **3:16**
